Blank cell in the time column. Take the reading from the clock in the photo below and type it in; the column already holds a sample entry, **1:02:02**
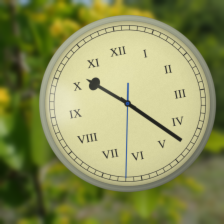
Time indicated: **10:22:32**
